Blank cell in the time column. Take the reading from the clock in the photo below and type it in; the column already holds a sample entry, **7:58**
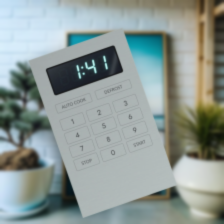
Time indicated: **1:41**
